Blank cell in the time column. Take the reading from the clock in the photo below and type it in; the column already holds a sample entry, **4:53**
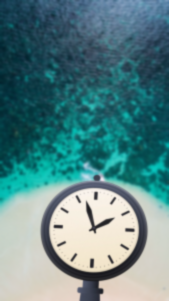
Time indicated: **1:57**
